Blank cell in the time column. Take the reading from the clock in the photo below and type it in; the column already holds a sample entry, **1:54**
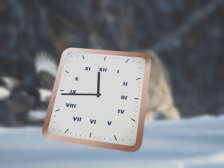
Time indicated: **11:44**
